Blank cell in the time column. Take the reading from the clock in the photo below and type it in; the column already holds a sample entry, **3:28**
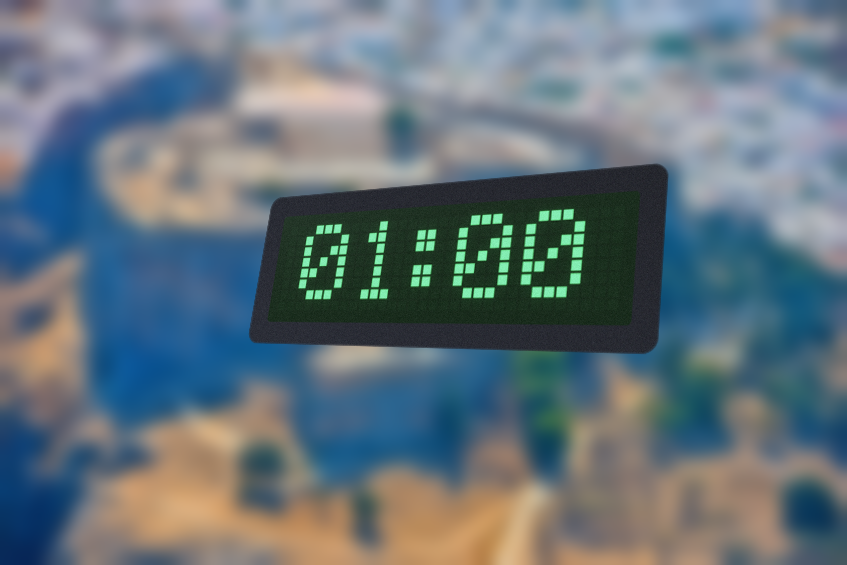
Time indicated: **1:00**
